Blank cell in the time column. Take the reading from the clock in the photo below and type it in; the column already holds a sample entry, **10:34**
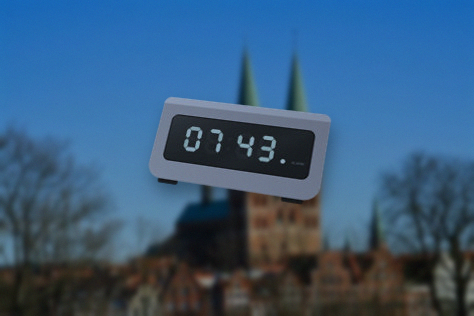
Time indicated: **7:43**
